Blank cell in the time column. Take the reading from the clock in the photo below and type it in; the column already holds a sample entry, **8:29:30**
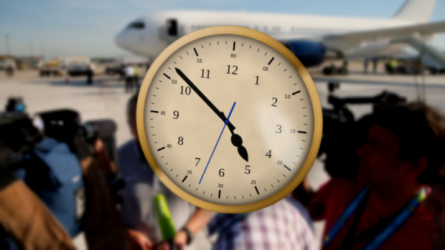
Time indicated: **4:51:33**
